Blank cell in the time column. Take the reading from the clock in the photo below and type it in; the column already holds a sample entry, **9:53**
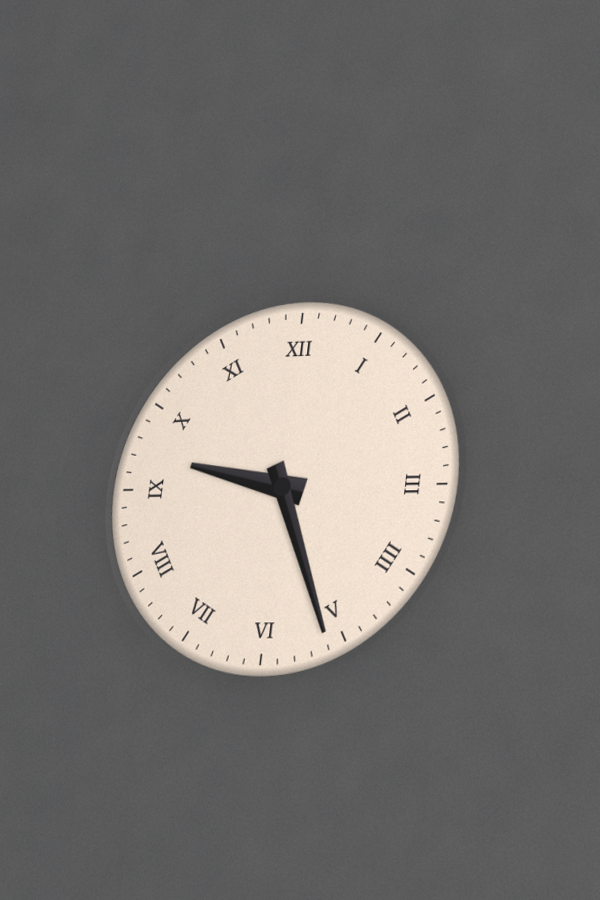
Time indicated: **9:26**
